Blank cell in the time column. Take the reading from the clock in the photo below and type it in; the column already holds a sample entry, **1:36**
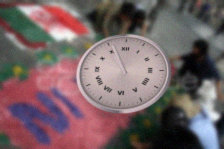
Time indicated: **10:56**
